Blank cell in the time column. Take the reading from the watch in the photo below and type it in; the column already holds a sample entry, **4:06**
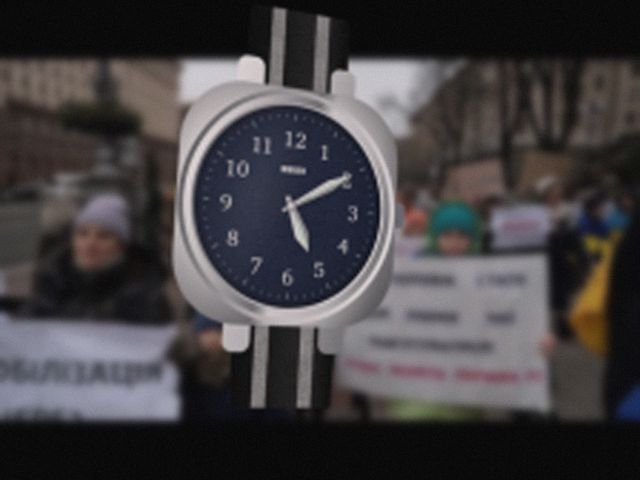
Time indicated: **5:10**
